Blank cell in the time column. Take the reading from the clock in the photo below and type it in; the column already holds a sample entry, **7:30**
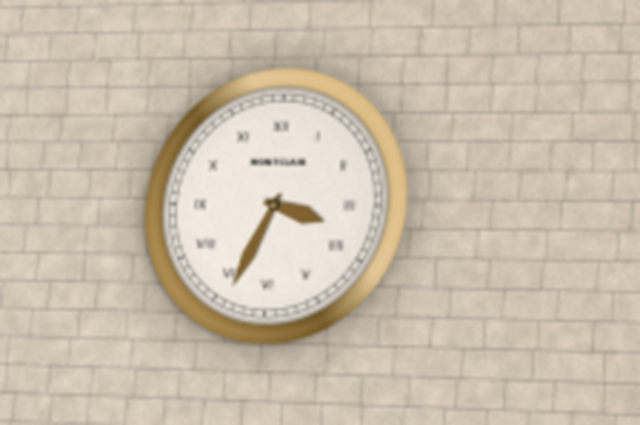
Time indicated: **3:34**
